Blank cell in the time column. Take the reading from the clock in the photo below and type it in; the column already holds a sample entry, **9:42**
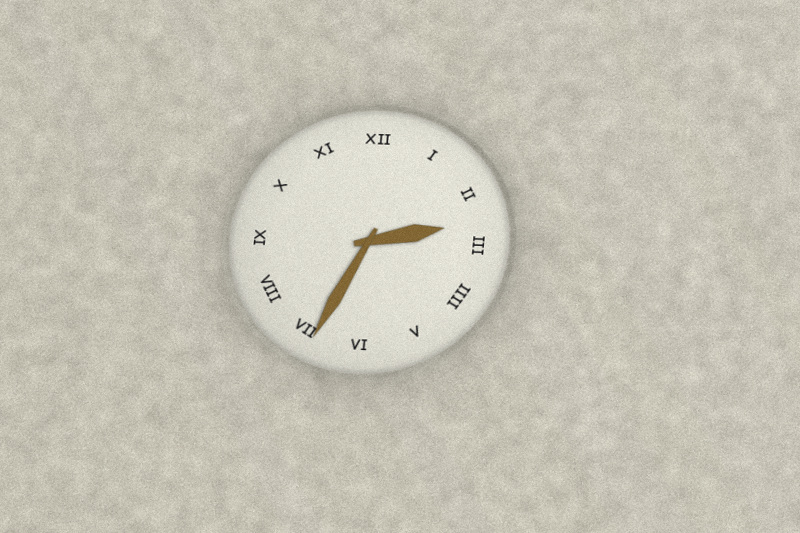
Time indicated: **2:34**
